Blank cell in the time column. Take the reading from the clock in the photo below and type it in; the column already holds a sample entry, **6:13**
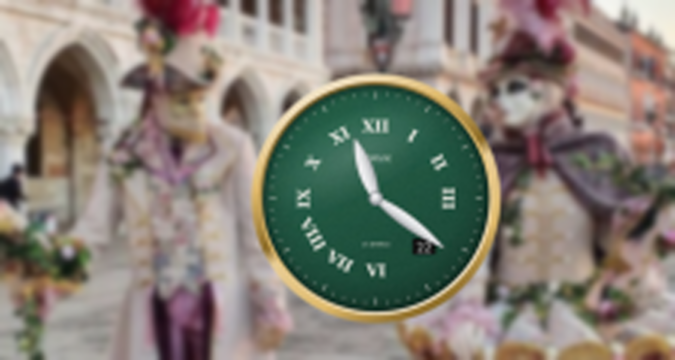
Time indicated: **11:21**
